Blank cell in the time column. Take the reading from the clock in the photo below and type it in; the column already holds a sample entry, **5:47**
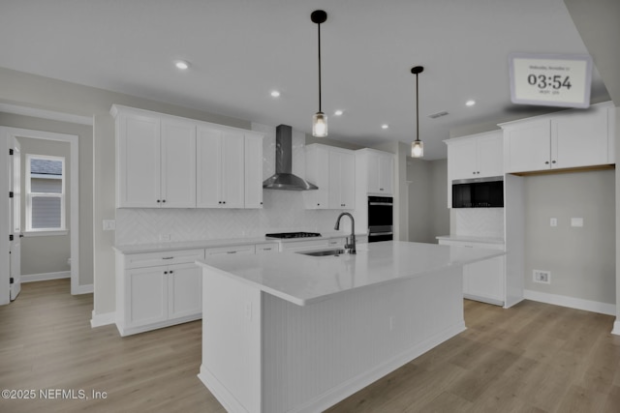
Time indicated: **3:54**
